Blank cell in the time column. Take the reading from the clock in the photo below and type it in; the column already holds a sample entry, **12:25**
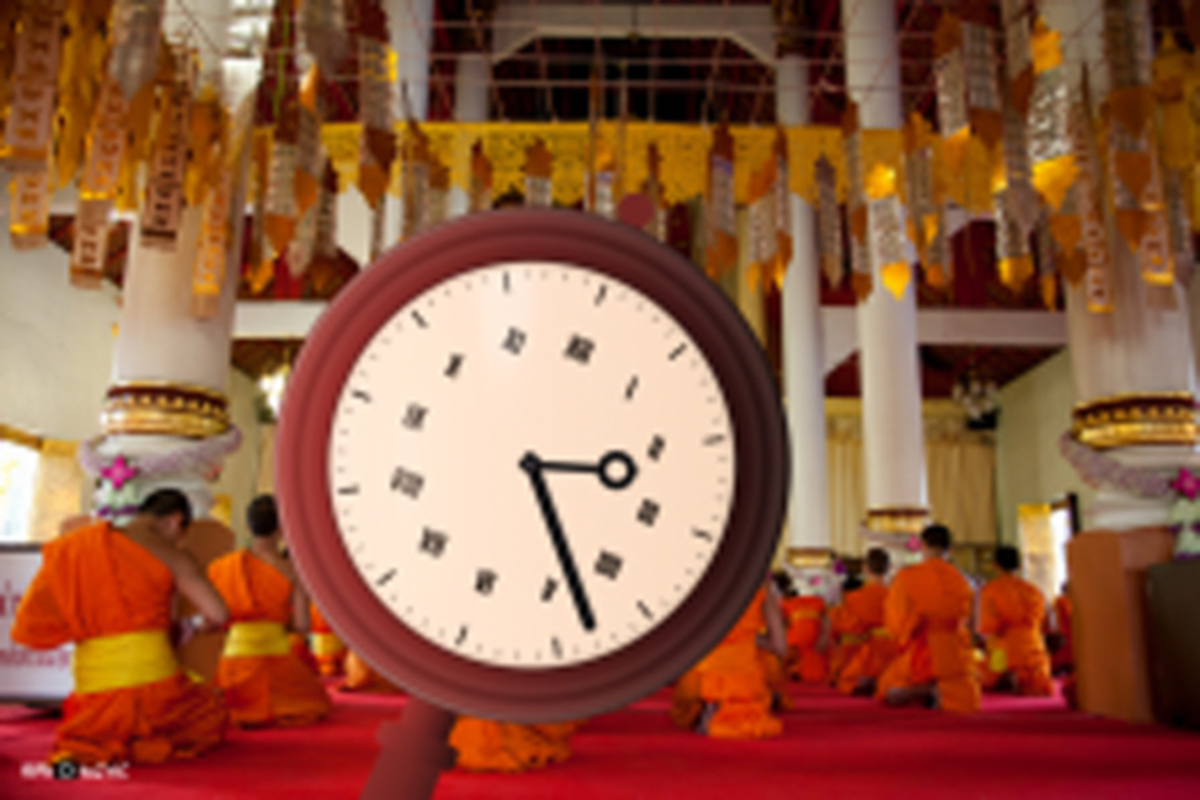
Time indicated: **2:23**
